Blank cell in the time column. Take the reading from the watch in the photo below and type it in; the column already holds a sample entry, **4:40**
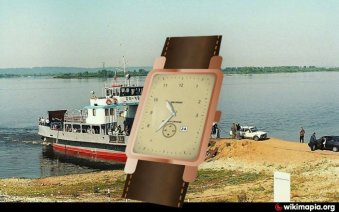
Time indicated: **10:36**
